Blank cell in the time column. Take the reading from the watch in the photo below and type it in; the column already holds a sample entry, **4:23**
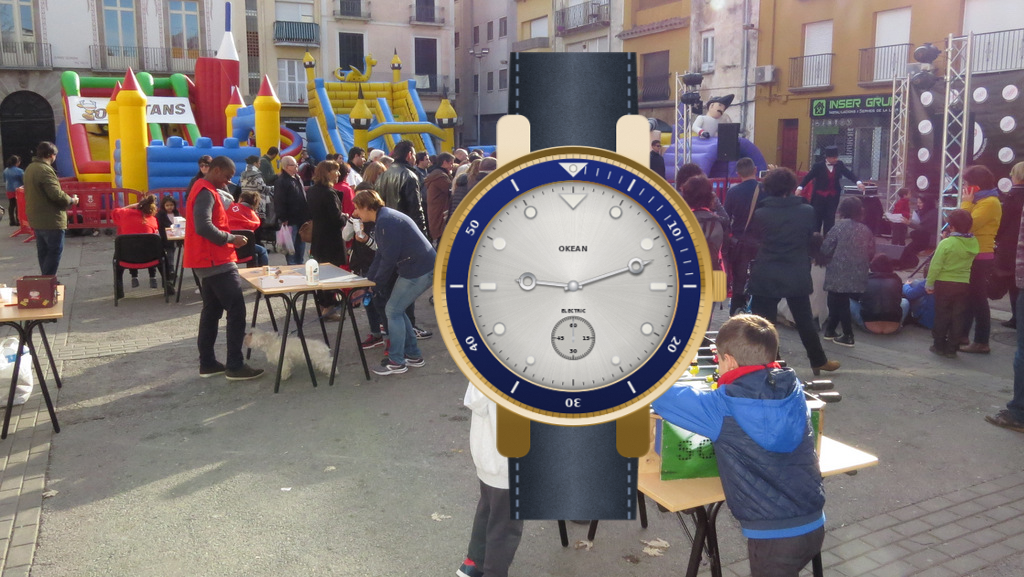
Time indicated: **9:12**
